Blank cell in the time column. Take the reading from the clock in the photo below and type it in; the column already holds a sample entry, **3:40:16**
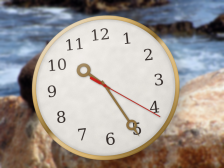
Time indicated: **10:25:21**
